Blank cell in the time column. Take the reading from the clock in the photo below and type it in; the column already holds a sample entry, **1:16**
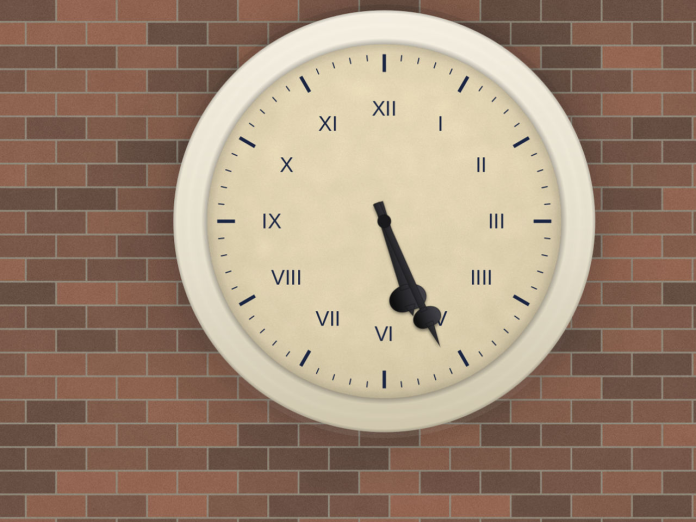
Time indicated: **5:26**
